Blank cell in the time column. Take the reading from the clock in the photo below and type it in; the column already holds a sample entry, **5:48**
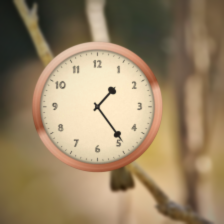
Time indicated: **1:24**
